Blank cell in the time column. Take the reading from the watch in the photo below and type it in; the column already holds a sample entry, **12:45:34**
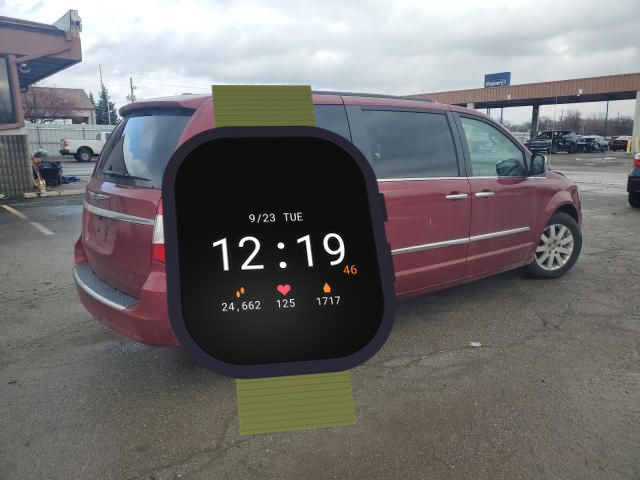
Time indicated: **12:19:46**
